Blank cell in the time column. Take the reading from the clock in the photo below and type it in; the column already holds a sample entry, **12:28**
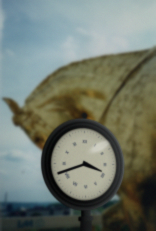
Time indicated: **3:42**
